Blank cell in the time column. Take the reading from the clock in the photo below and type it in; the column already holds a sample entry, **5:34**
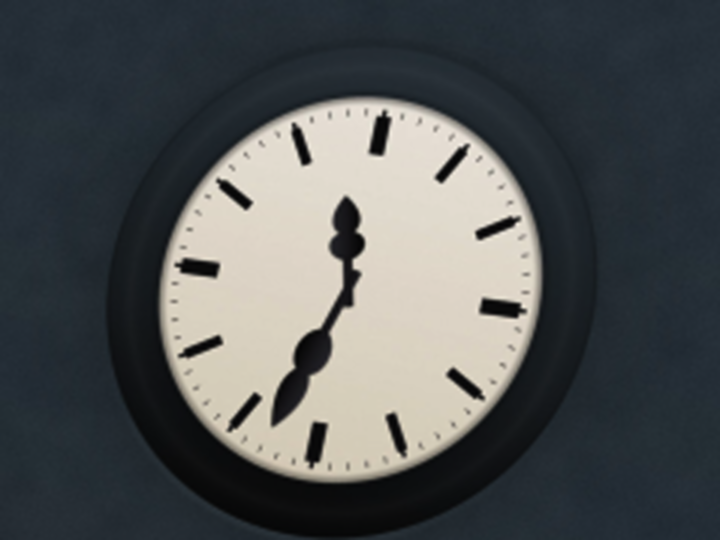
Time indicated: **11:33**
